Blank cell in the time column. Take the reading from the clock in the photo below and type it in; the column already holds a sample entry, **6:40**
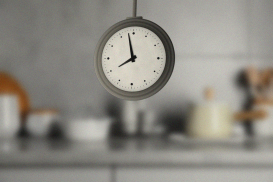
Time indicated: **7:58**
